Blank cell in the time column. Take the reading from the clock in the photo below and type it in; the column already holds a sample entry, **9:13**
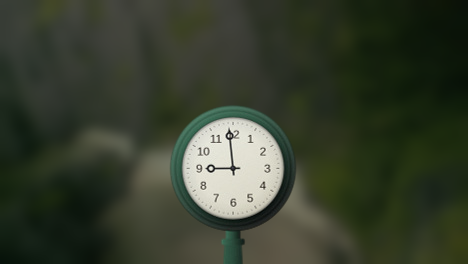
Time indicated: **8:59**
